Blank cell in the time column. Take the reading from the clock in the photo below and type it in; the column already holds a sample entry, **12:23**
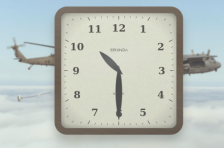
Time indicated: **10:30**
